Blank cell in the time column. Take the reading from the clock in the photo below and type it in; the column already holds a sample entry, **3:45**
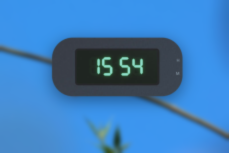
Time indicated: **15:54**
